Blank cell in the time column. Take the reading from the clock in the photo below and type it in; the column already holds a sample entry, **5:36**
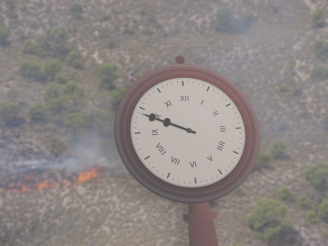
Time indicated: **9:49**
